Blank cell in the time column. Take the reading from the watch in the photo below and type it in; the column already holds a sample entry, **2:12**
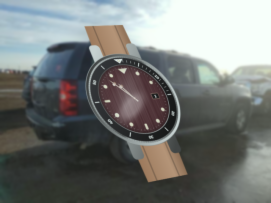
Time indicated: **10:53**
